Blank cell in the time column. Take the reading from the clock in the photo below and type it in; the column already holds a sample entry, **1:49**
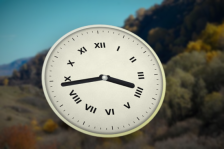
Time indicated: **3:44**
